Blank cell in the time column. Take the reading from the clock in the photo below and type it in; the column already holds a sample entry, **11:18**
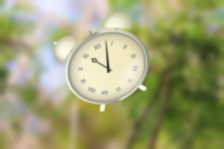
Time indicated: **11:03**
